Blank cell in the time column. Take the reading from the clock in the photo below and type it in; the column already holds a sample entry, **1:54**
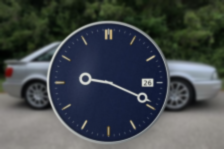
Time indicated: **9:19**
